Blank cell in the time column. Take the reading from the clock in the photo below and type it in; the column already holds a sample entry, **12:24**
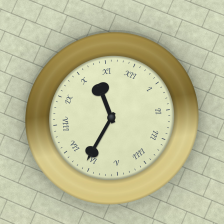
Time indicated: **10:31**
